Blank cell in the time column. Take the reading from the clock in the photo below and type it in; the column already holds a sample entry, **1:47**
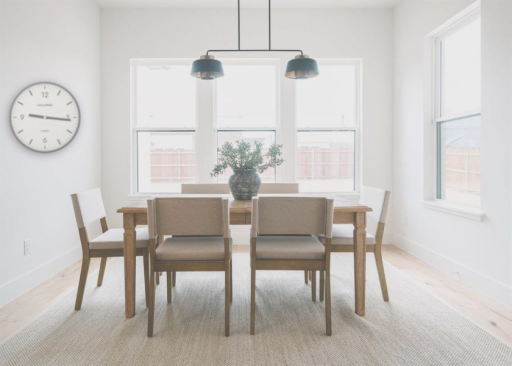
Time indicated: **9:16**
